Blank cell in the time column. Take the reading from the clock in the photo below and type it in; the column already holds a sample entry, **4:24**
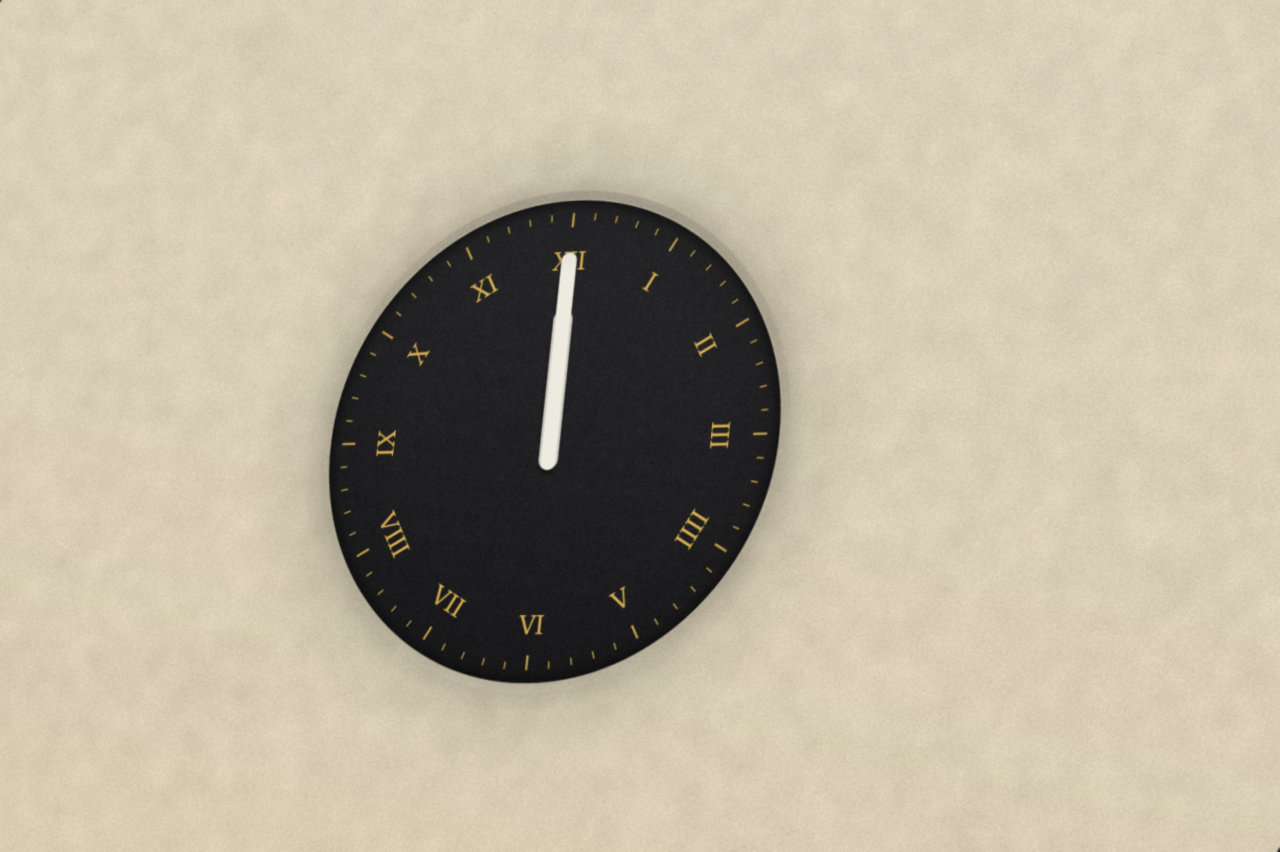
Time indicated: **12:00**
